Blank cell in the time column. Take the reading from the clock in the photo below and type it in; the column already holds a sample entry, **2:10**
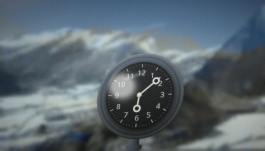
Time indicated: **6:08**
